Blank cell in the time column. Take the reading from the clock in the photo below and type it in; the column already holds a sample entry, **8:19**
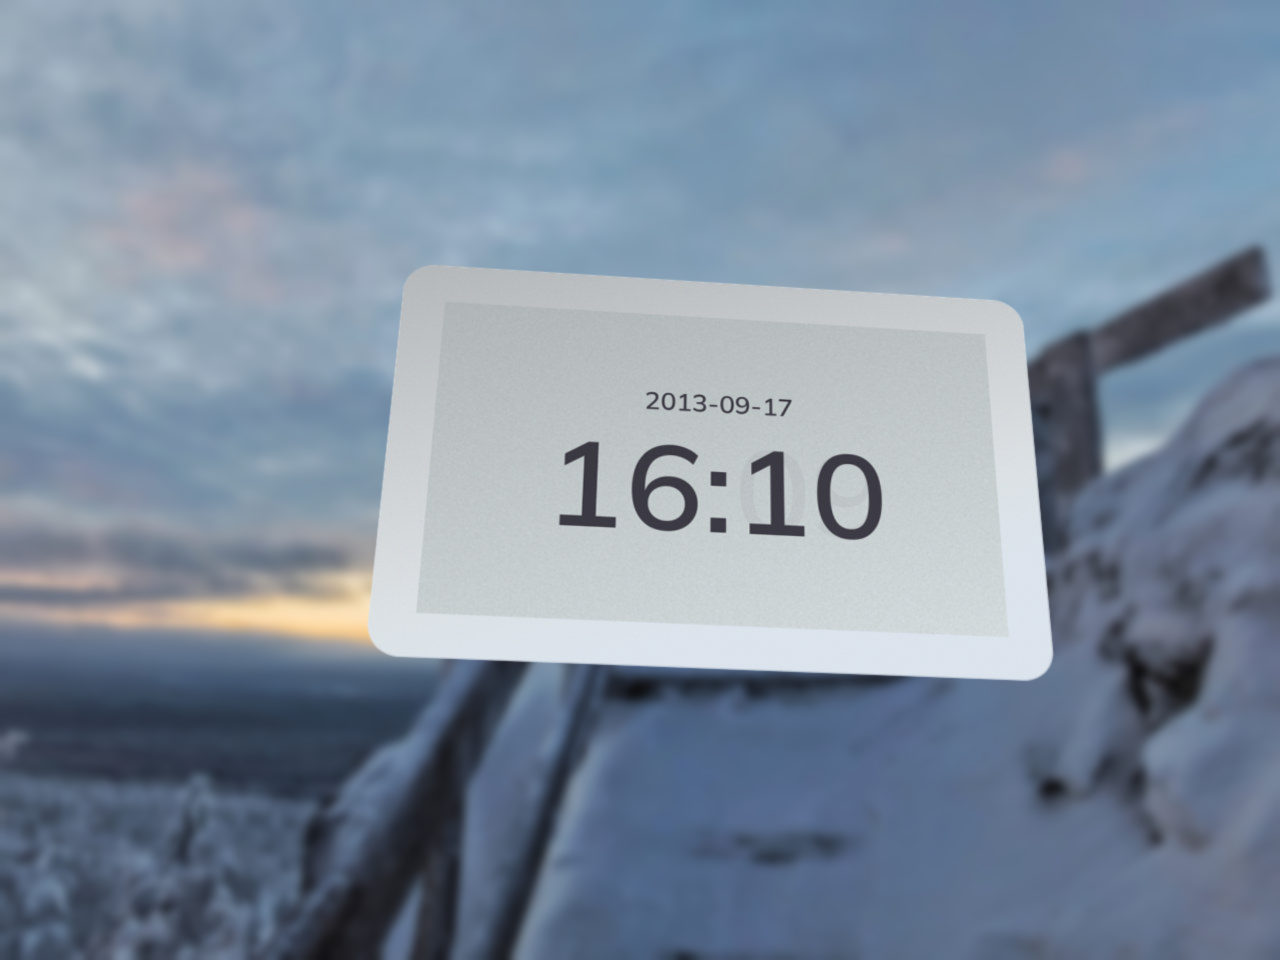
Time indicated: **16:10**
